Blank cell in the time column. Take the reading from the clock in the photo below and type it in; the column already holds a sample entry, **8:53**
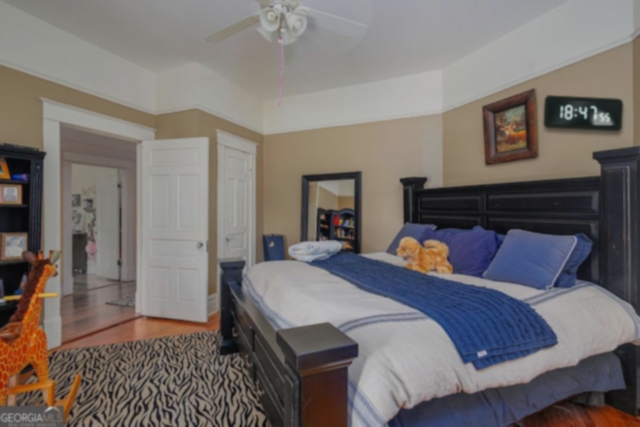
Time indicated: **18:47**
